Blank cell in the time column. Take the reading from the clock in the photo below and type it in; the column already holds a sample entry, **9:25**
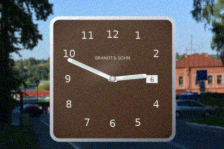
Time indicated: **2:49**
